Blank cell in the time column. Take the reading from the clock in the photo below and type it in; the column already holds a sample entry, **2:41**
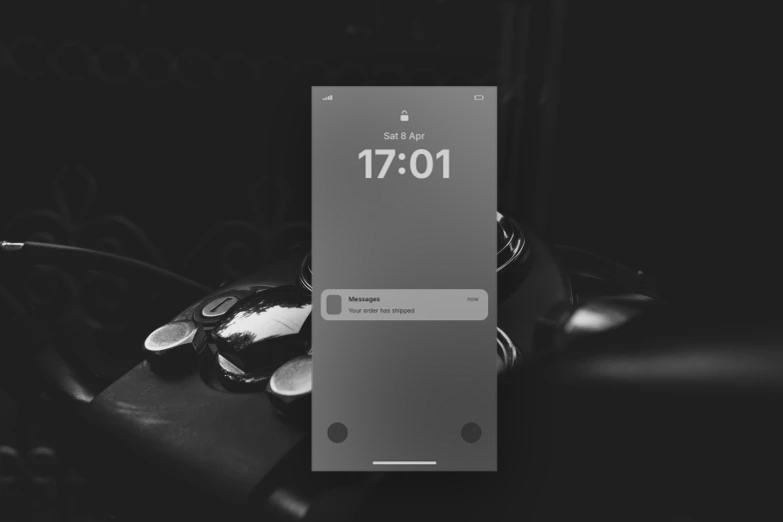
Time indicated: **17:01**
